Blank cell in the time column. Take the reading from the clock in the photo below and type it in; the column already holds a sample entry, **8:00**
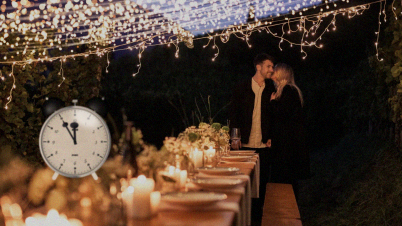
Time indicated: **11:55**
